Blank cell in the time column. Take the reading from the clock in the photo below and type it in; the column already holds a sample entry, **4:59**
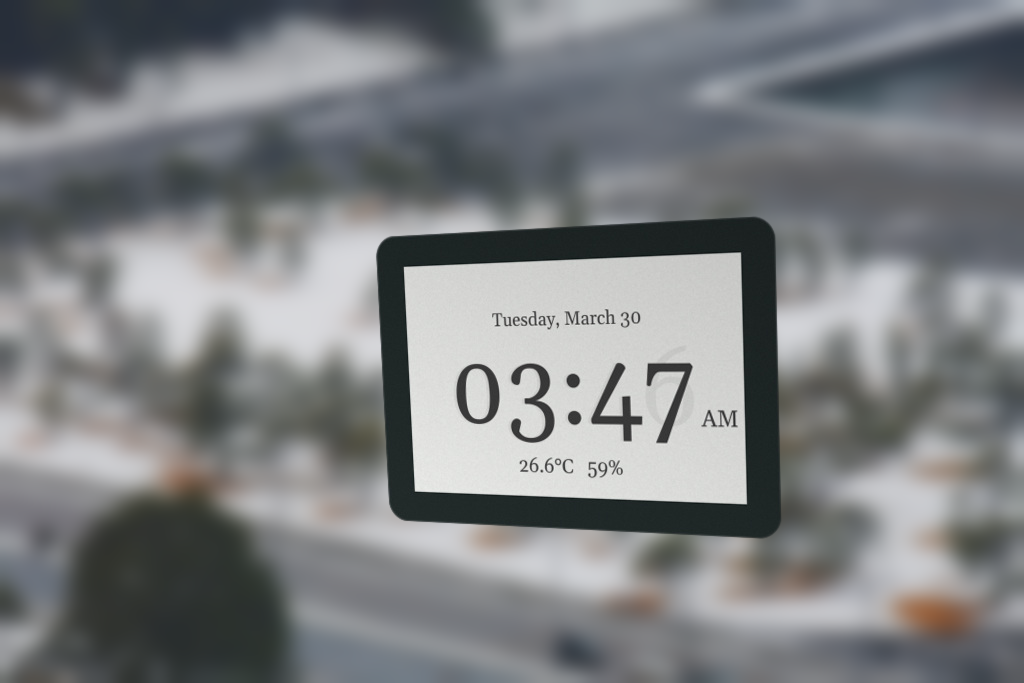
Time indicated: **3:47**
